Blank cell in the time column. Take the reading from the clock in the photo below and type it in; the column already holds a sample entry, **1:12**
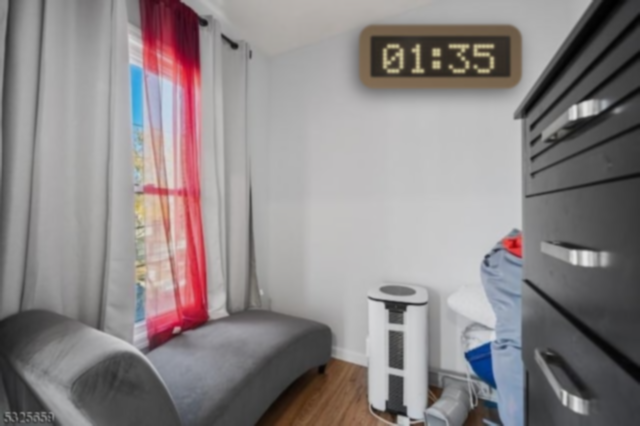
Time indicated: **1:35**
